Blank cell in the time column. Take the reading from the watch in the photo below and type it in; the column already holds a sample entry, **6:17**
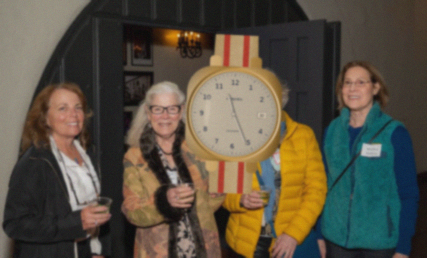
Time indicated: **11:26**
